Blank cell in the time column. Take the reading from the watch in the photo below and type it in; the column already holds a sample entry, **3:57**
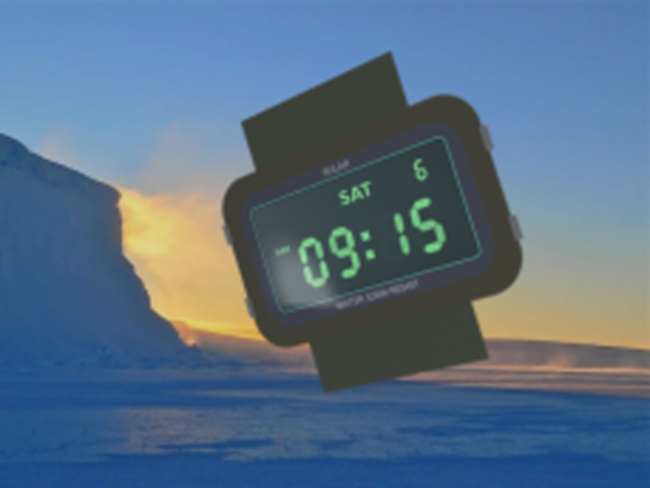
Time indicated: **9:15**
